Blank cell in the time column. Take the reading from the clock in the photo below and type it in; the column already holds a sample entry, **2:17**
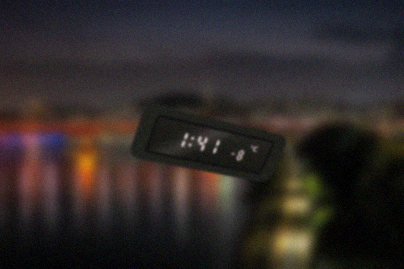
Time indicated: **1:41**
